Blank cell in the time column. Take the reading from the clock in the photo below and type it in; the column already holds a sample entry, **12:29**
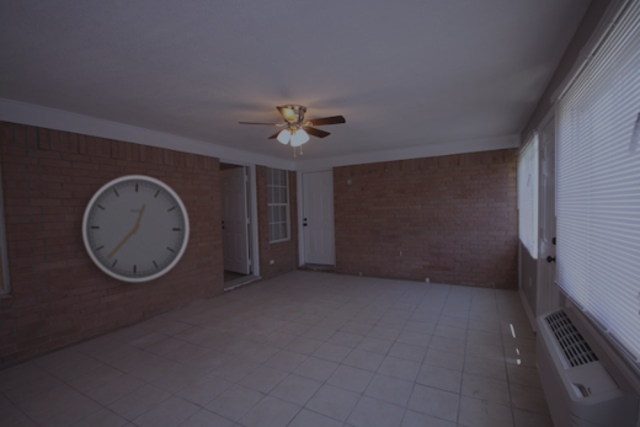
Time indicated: **12:37**
